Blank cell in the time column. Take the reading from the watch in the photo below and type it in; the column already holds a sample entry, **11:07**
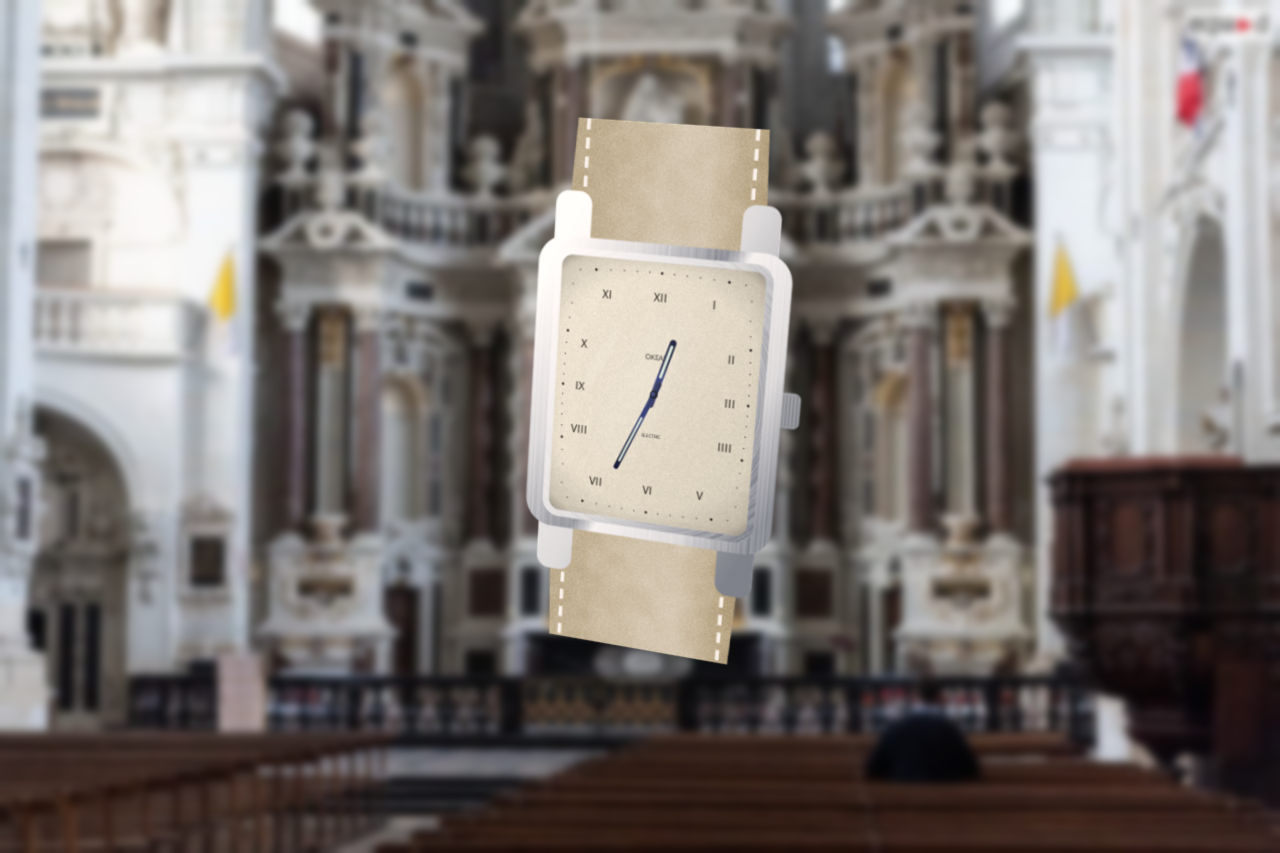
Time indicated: **12:34**
